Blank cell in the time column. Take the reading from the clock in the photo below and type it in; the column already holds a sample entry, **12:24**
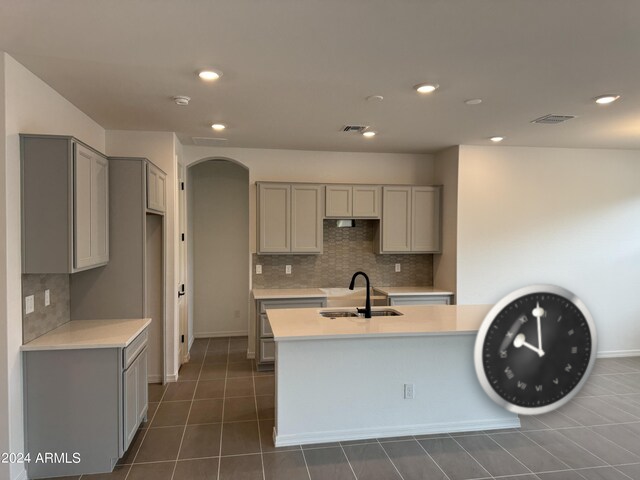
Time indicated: **9:59**
